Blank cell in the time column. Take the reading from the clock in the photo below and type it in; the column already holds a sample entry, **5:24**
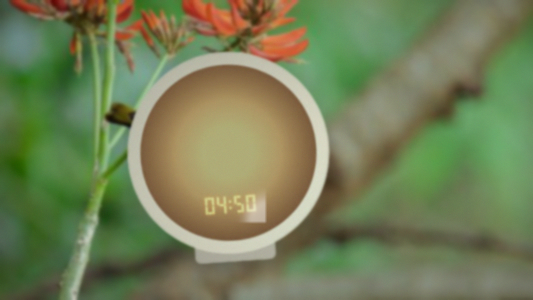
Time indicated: **4:50**
